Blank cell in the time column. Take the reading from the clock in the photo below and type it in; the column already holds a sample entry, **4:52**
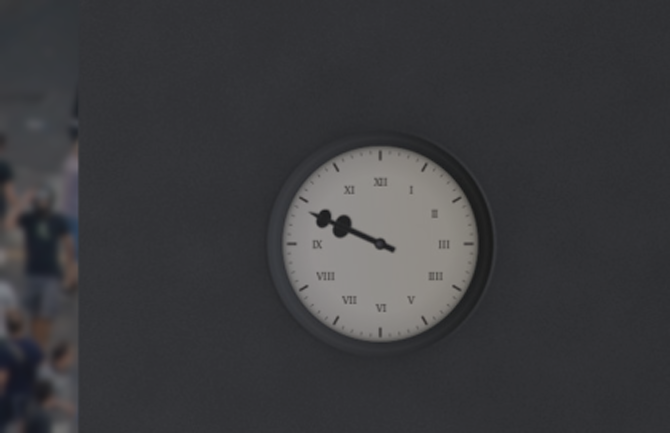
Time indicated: **9:49**
